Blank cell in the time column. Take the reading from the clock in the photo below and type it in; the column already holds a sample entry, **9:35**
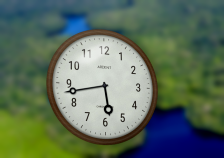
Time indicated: **5:43**
